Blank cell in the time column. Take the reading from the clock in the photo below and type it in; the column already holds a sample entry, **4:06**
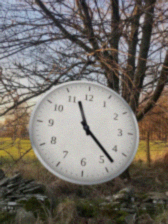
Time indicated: **11:23**
